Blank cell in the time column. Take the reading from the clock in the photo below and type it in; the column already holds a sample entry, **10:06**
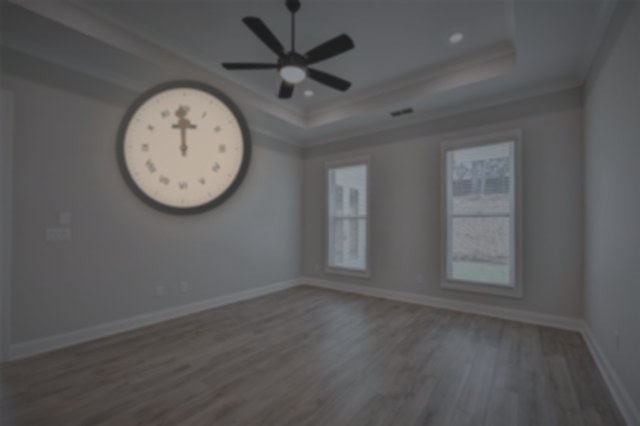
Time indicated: **11:59**
